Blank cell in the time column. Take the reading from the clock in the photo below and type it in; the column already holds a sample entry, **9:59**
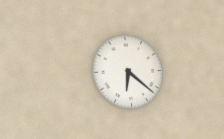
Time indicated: **6:22**
